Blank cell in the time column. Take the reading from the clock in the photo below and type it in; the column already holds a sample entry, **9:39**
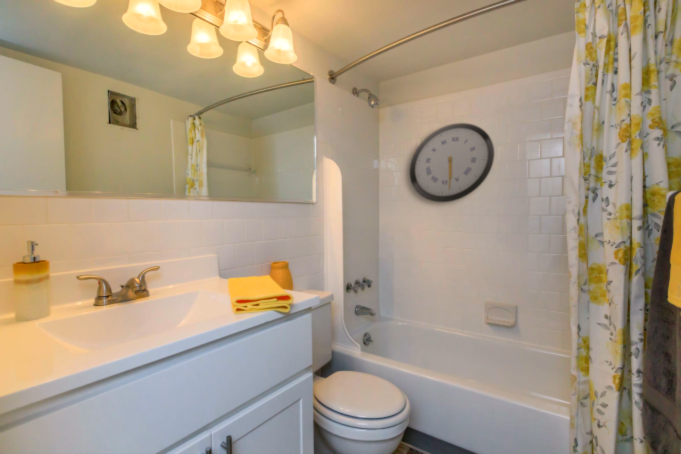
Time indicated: **5:28**
